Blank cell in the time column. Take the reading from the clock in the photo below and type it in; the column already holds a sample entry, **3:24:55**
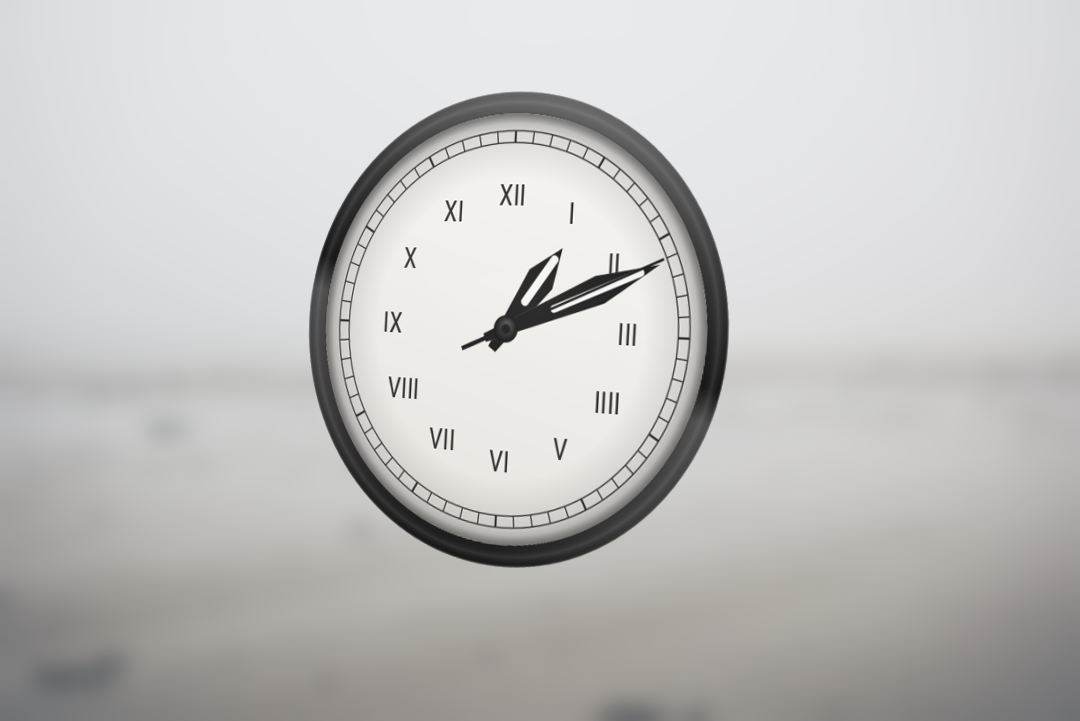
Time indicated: **1:11:11**
